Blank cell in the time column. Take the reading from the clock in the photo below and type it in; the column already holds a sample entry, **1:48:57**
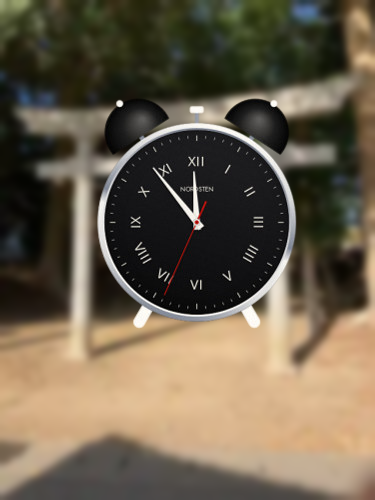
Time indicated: **11:53:34**
